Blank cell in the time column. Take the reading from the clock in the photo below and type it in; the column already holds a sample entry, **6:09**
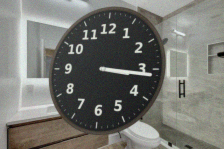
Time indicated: **3:16**
